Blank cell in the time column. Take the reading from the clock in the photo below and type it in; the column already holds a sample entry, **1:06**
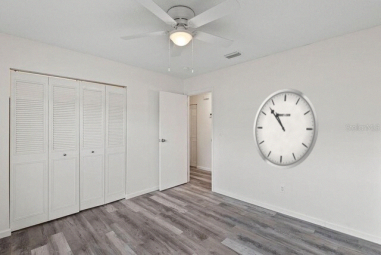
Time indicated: **10:53**
